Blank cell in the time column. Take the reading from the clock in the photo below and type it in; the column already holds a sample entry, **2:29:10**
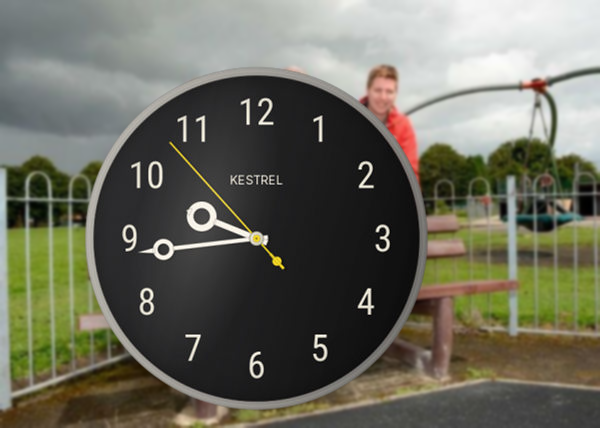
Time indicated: **9:43:53**
